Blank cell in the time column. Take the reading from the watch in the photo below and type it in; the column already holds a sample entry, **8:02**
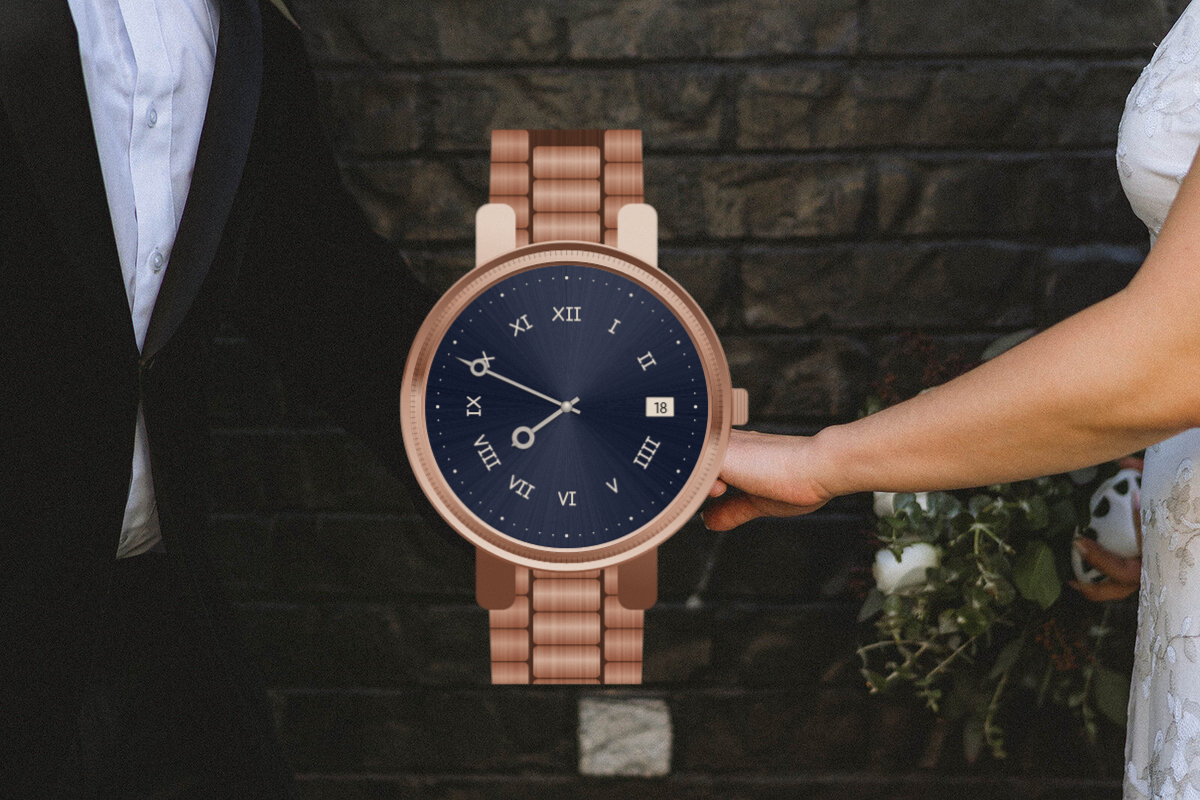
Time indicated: **7:49**
